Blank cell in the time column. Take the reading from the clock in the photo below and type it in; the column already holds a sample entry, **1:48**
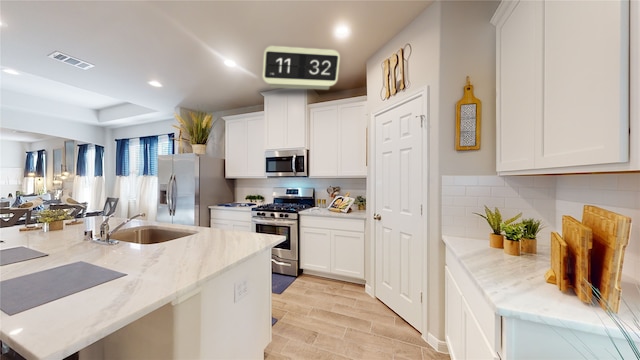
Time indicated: **11:32**
